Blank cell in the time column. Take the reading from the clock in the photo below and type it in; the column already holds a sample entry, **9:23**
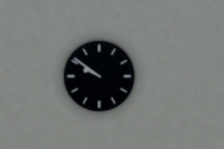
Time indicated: **9:51**
